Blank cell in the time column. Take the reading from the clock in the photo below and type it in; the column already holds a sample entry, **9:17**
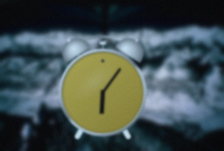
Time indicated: **6:06**
